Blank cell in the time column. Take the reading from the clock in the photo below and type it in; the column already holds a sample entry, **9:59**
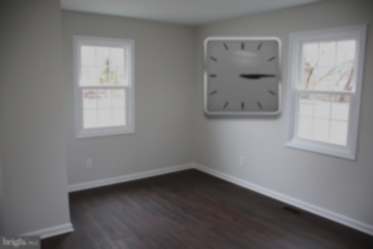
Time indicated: **3:15**
